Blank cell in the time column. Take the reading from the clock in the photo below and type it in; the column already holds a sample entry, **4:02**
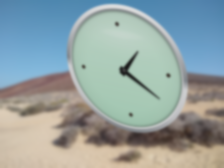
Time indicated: **1:21**
